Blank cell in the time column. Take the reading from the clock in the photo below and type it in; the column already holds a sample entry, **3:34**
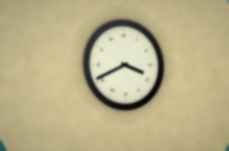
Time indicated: **3:41**
